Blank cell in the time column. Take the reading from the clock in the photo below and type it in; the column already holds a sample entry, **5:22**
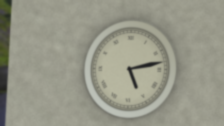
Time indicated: **5:13**
